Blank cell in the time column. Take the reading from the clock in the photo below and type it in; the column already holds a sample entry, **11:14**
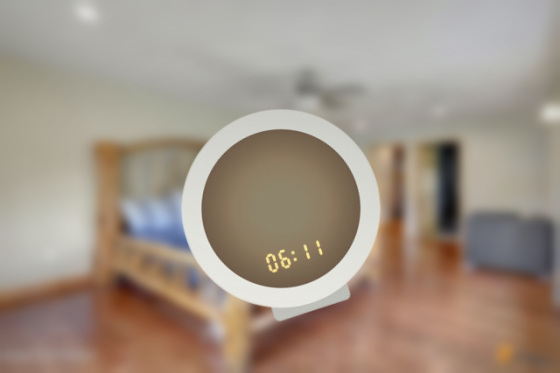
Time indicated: **6:11**
